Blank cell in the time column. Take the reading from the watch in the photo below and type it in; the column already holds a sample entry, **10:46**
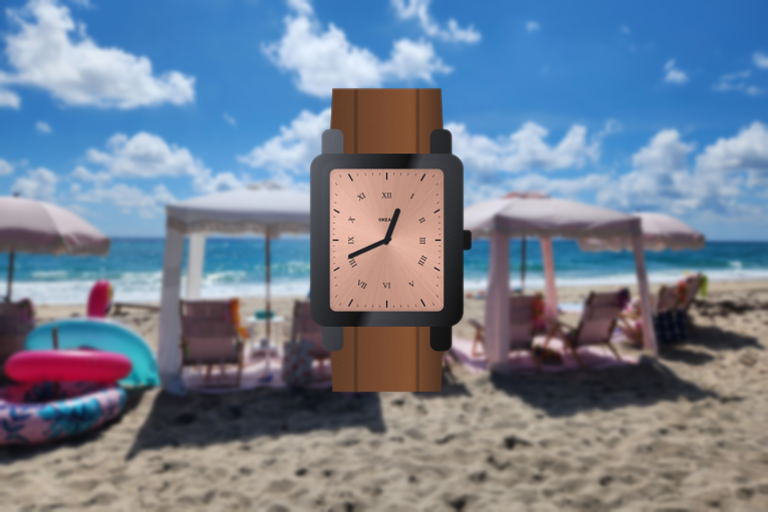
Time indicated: **12:41**
